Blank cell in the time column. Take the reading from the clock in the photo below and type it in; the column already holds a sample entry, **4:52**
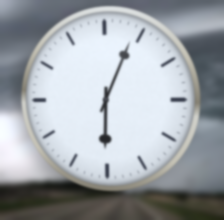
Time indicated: **6:04**
